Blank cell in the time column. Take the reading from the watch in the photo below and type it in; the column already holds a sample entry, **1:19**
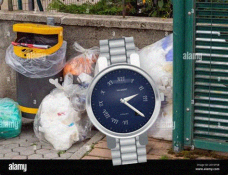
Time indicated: **2:22**
